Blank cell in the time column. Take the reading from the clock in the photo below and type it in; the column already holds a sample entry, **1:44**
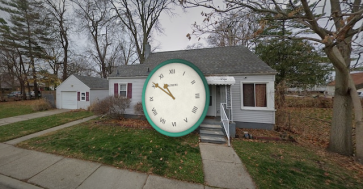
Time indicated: **10:51**
